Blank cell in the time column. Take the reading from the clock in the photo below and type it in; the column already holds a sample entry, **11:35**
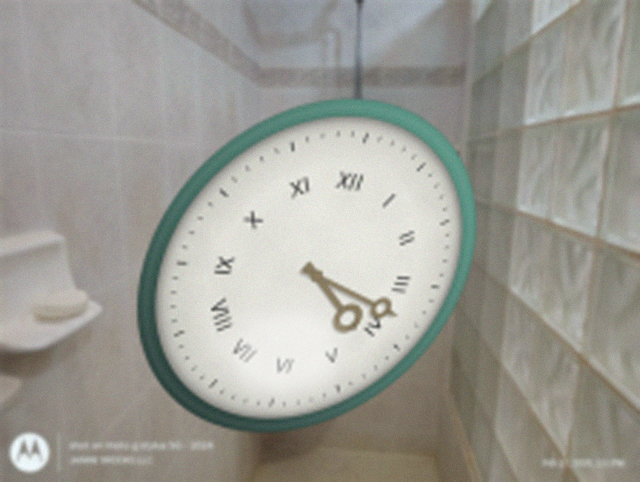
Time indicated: **4:18**
